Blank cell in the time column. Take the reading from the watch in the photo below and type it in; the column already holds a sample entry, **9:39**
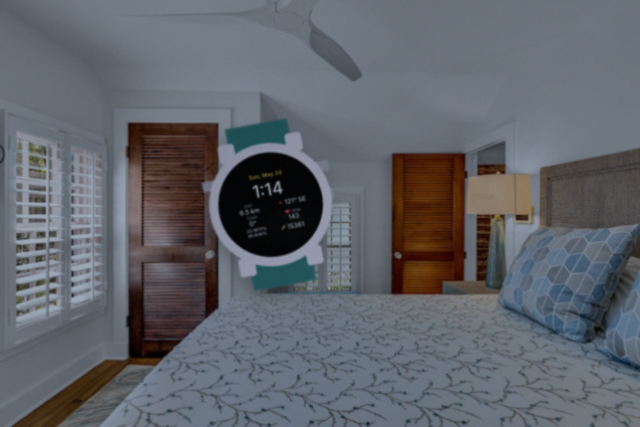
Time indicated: **1:14**
